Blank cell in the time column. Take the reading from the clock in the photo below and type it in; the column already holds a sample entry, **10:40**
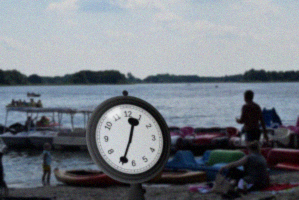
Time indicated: **12:34**
